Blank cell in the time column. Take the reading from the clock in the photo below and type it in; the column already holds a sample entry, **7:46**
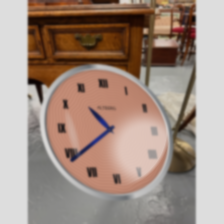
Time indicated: **10:39**
